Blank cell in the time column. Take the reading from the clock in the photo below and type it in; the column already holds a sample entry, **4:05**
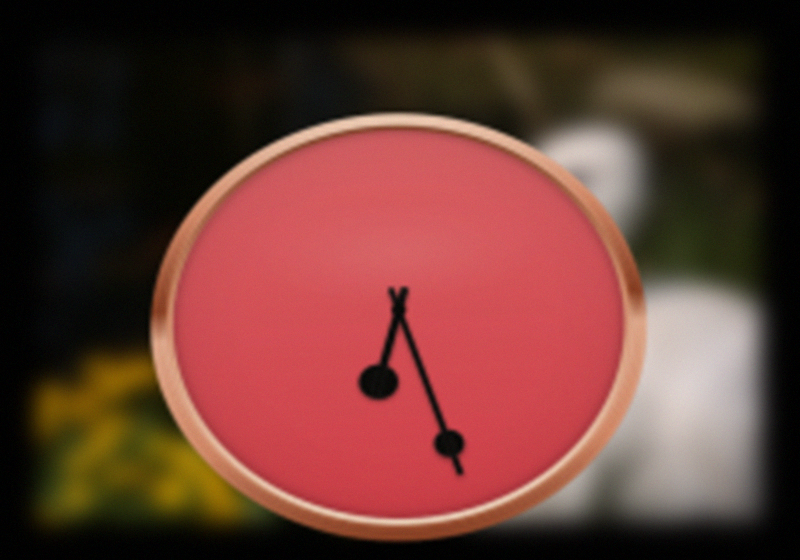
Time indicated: **6:27**
